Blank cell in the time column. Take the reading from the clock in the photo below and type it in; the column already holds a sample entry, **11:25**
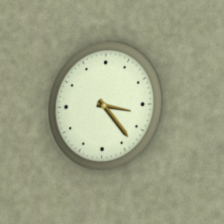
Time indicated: **3:23**
